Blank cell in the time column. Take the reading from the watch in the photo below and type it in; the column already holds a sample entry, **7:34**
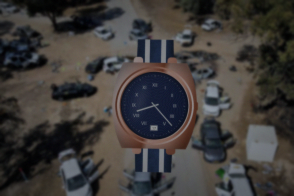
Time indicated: **8:23**
